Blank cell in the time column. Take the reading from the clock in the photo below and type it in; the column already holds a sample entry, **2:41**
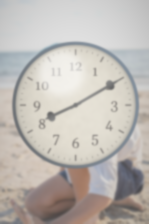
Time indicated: **8:10**
